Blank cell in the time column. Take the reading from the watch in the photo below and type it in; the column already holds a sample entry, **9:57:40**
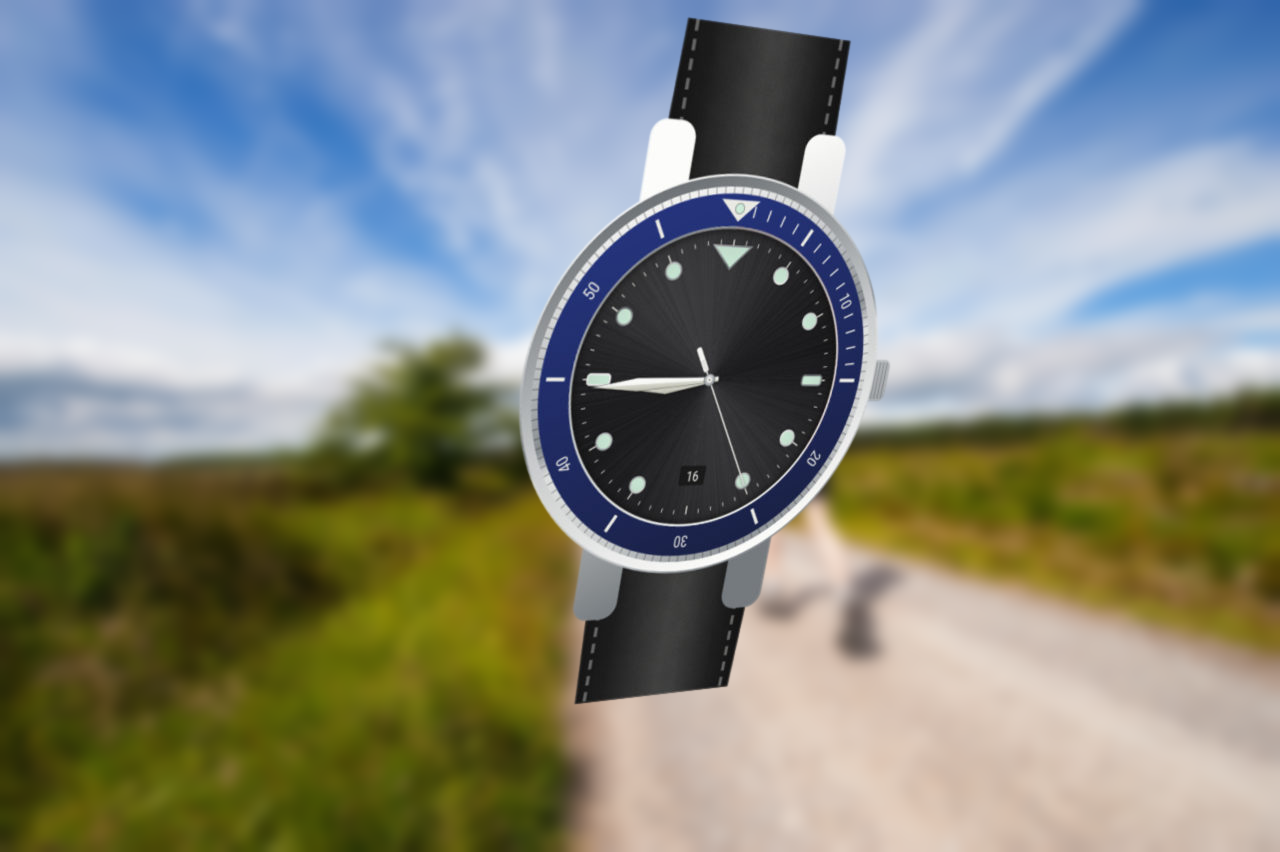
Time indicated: **8:44:25**
